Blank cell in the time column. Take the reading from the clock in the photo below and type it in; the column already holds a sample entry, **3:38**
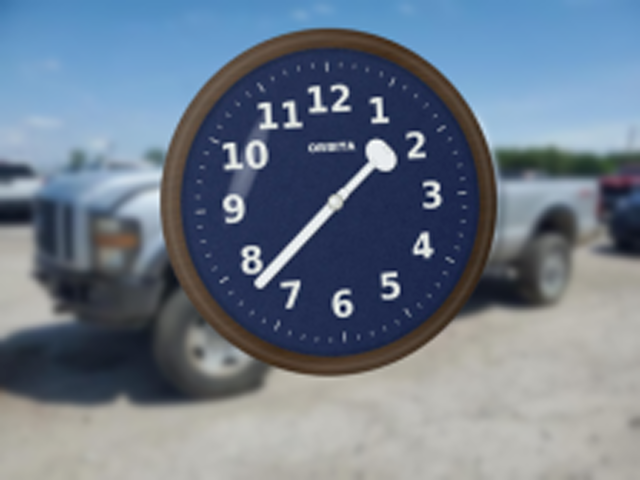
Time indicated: **1:38**
